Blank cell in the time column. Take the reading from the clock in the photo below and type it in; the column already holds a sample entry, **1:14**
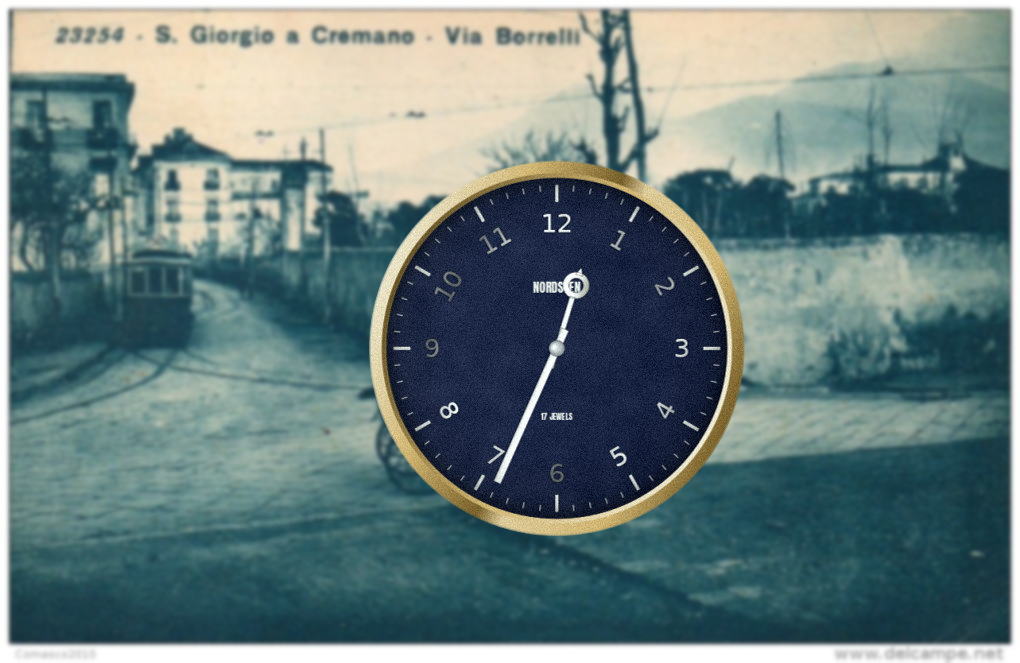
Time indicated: **12:34**
